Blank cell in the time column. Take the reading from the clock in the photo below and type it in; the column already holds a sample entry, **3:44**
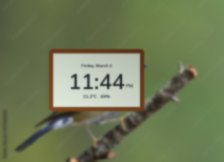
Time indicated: **11:44**
